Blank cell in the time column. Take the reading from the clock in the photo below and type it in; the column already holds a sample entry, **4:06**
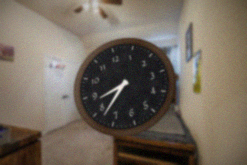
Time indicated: **8:38**
